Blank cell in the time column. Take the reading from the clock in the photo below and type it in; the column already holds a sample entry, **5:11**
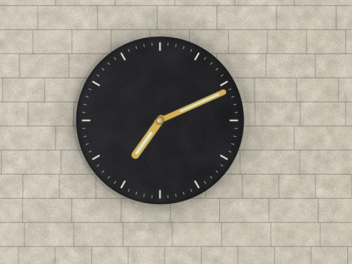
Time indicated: **7:11**
